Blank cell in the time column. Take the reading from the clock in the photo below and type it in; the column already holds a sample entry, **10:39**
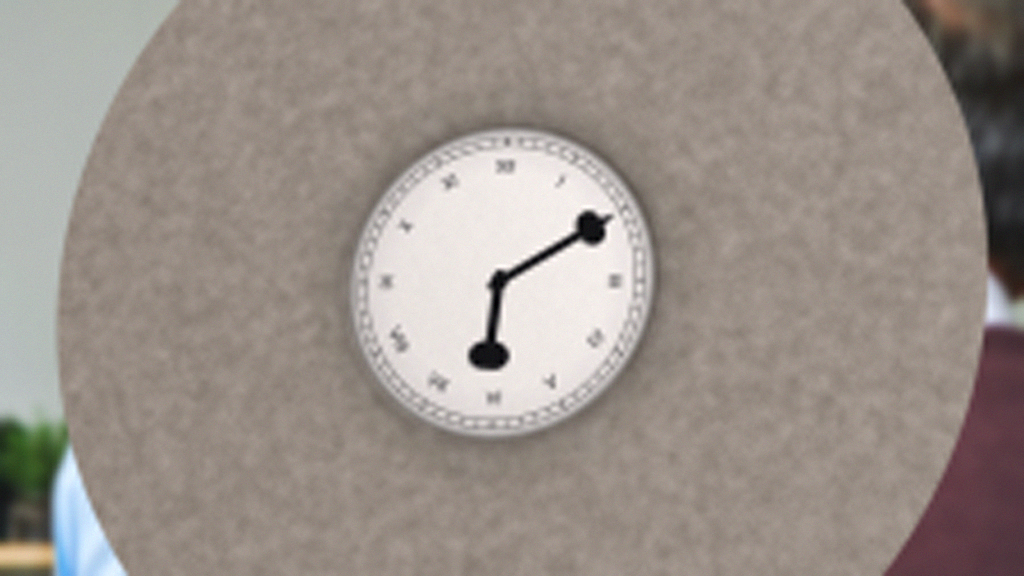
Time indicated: **6:10**
